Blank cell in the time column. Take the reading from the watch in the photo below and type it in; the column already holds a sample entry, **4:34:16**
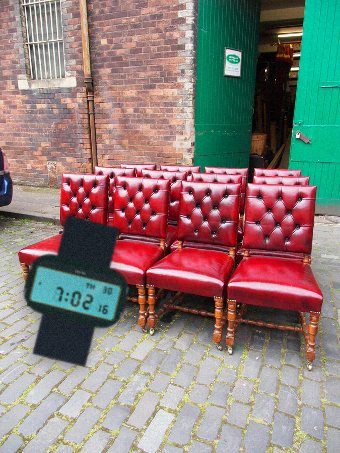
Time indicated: **7:02:16**
